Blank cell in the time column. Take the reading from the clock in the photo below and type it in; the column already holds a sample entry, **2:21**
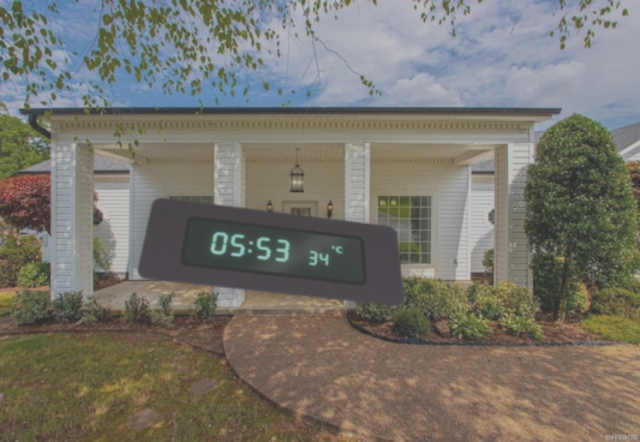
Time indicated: **5:53**
